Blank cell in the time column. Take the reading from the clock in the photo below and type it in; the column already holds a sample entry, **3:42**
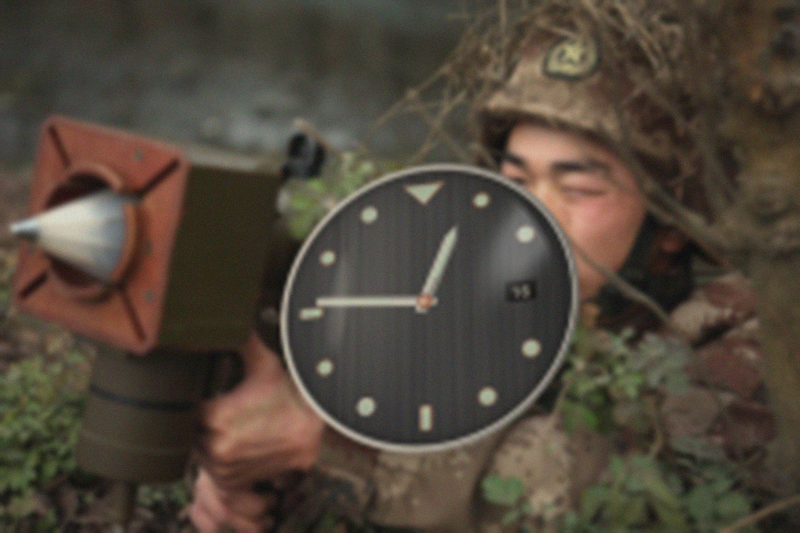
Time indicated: **12:46**
